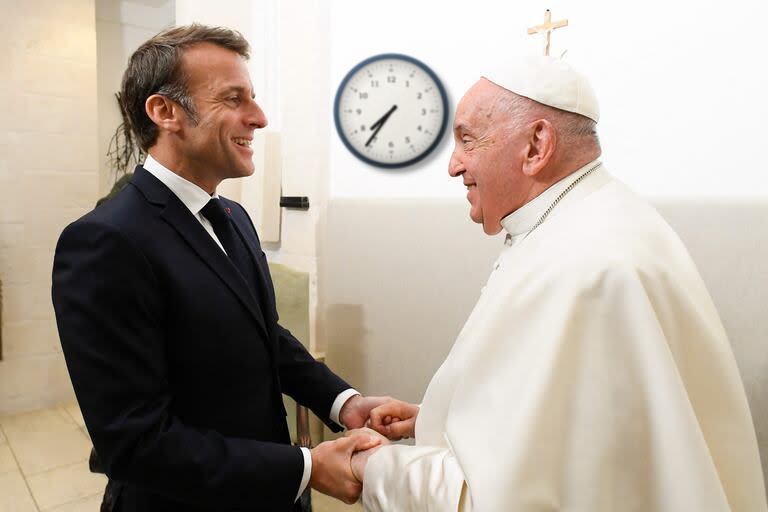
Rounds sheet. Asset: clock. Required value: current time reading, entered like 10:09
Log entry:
7:36
